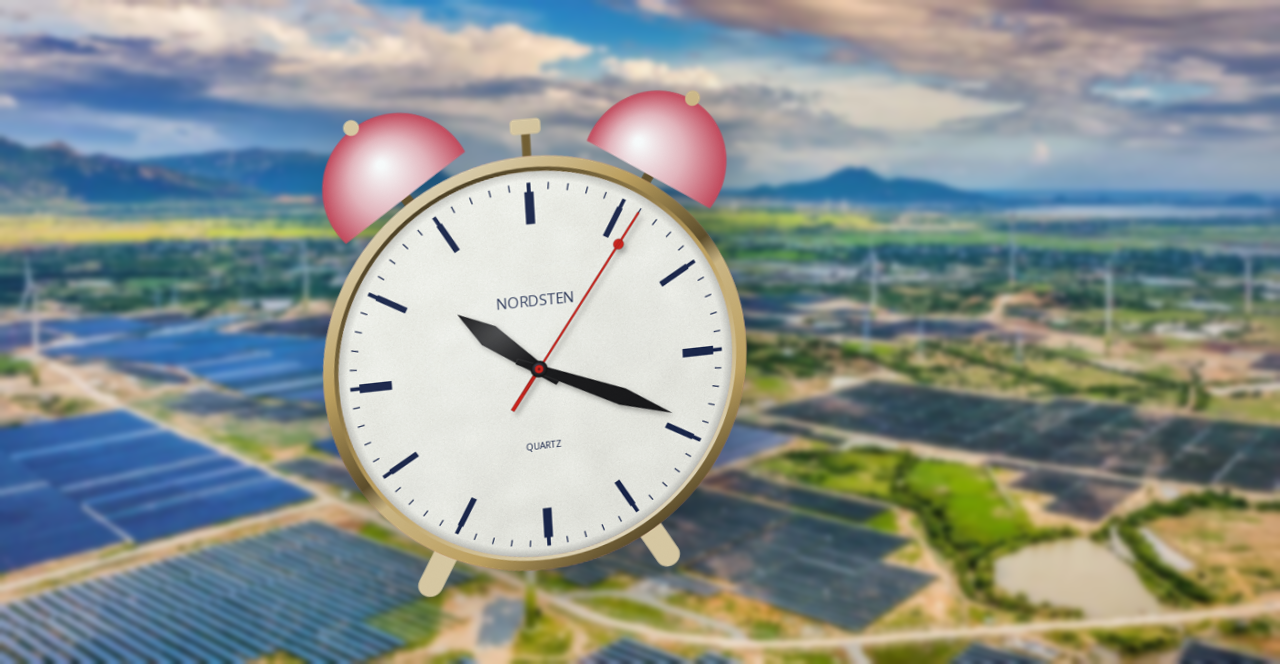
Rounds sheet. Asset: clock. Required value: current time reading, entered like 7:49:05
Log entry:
10:19:06
